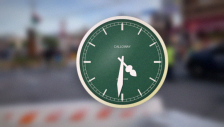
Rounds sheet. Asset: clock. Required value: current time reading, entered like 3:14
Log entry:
4:31
